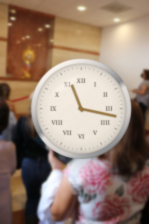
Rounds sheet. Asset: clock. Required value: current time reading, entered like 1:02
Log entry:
11:17
